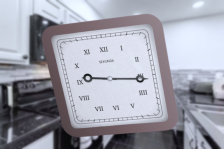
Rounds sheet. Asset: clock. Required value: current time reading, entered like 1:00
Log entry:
9:16
